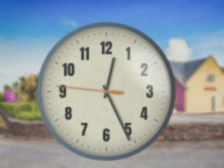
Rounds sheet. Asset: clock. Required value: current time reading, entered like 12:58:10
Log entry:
12:25:46
